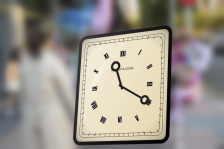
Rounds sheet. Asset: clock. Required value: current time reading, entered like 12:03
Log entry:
11:20
